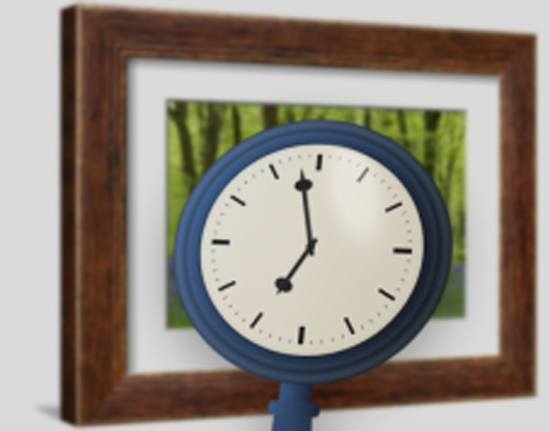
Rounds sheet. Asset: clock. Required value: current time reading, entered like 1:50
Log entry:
6:58
